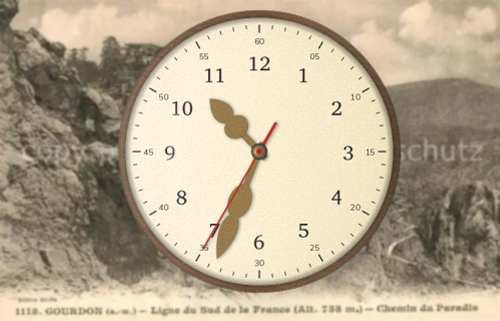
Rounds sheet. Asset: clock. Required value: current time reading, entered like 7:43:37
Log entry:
10:33:35
